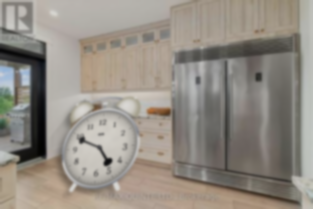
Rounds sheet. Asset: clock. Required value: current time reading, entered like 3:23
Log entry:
4:49
